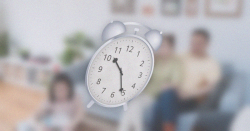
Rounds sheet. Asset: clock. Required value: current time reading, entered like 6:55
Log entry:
10:26
